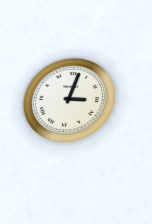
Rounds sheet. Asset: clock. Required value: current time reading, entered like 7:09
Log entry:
3:02
